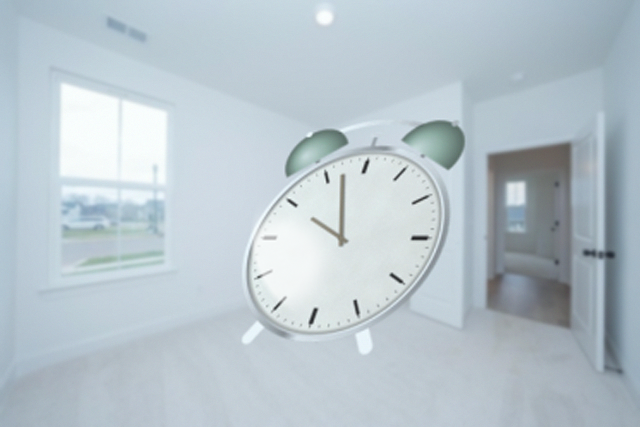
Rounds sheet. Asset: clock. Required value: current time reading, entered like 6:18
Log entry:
9:57
